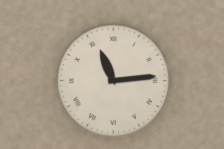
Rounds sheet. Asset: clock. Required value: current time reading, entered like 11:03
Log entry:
11:14
